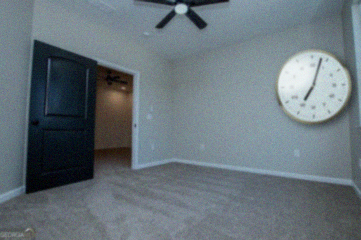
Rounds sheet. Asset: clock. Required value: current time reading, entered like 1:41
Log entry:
7:03
